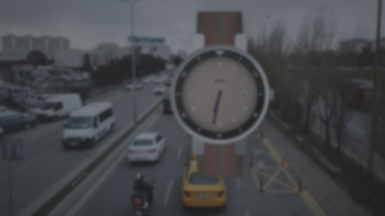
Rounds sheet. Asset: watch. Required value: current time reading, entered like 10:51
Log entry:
6:32
